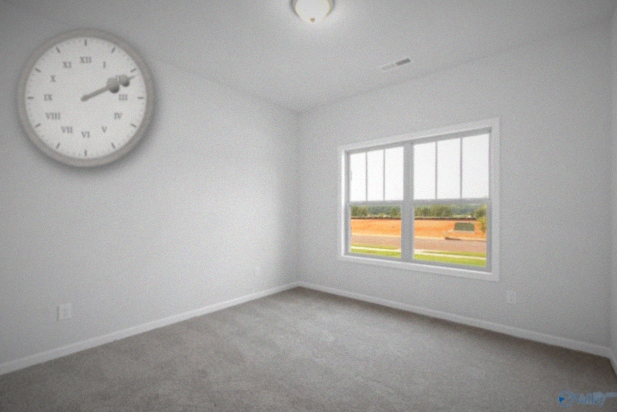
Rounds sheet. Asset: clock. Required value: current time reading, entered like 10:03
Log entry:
2:11
